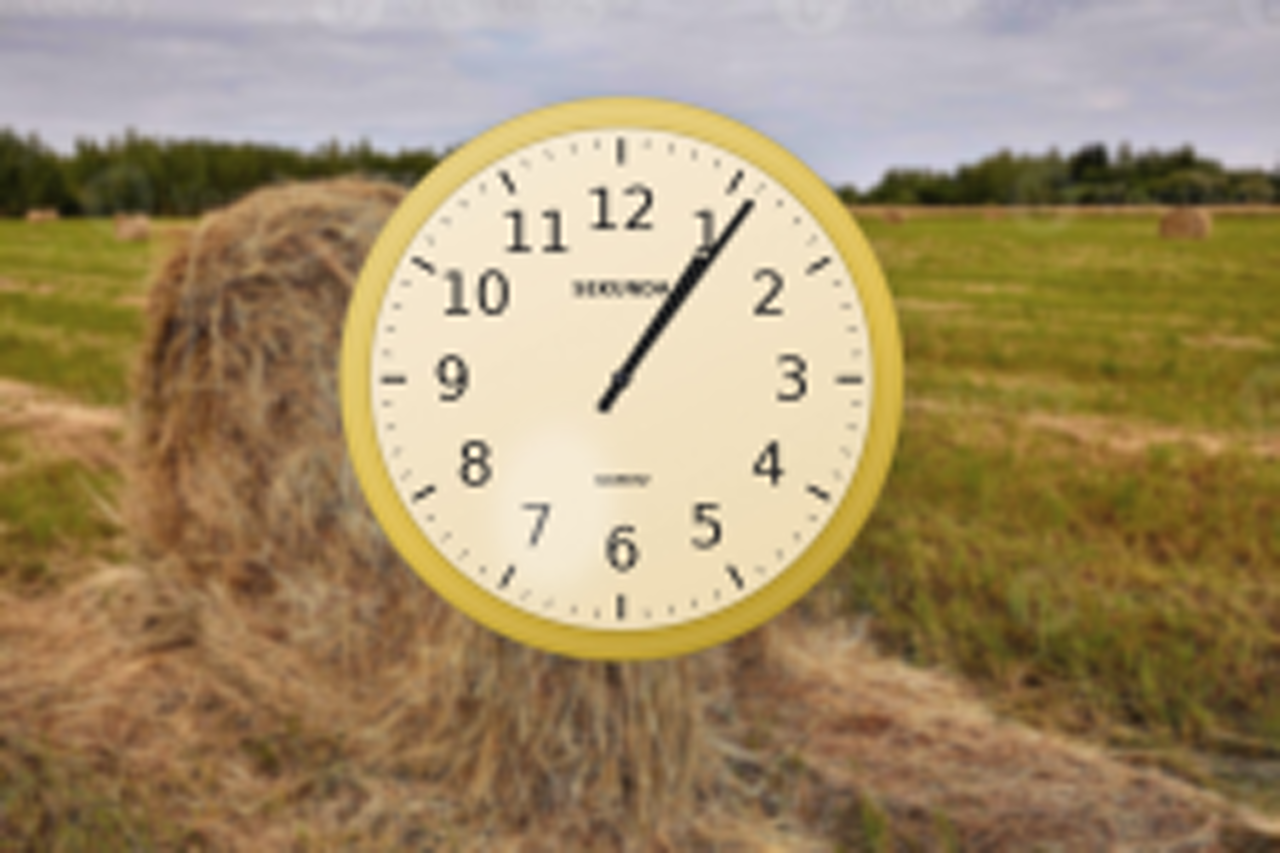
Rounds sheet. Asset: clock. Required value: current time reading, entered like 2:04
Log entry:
1:06
